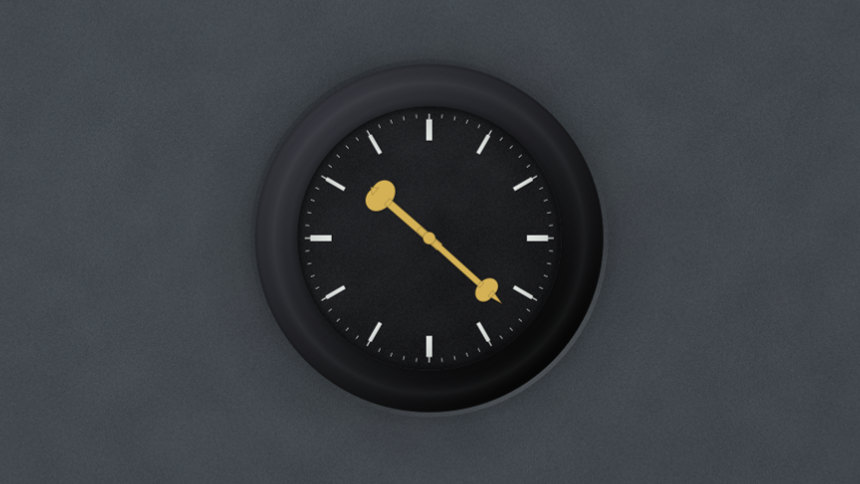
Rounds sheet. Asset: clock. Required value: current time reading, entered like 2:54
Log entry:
10:22
